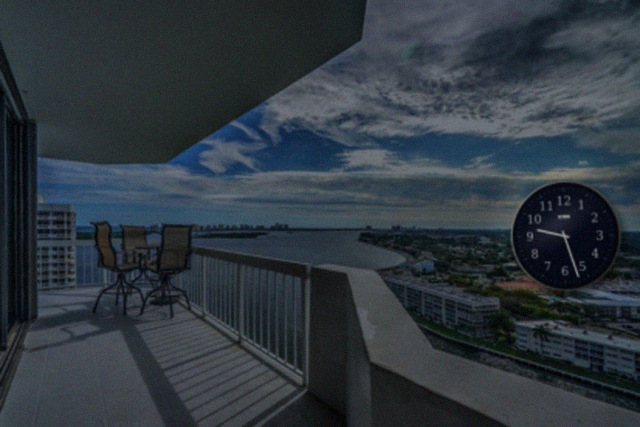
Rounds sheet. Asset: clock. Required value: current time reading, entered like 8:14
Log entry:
9:27
